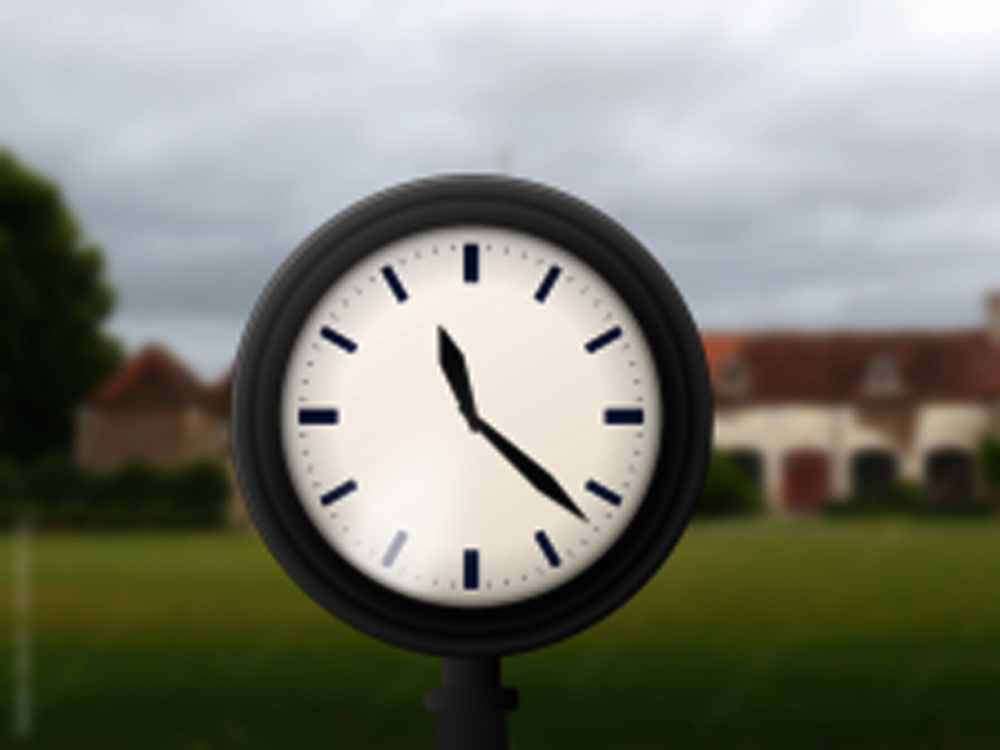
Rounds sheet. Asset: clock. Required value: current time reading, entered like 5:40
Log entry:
11:22
